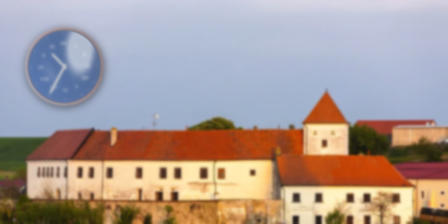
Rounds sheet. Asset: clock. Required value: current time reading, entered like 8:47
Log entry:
10:35
